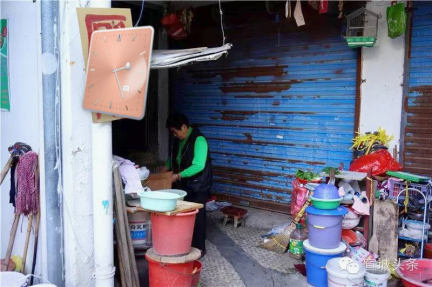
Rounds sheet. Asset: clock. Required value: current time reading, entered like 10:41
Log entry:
2:25
